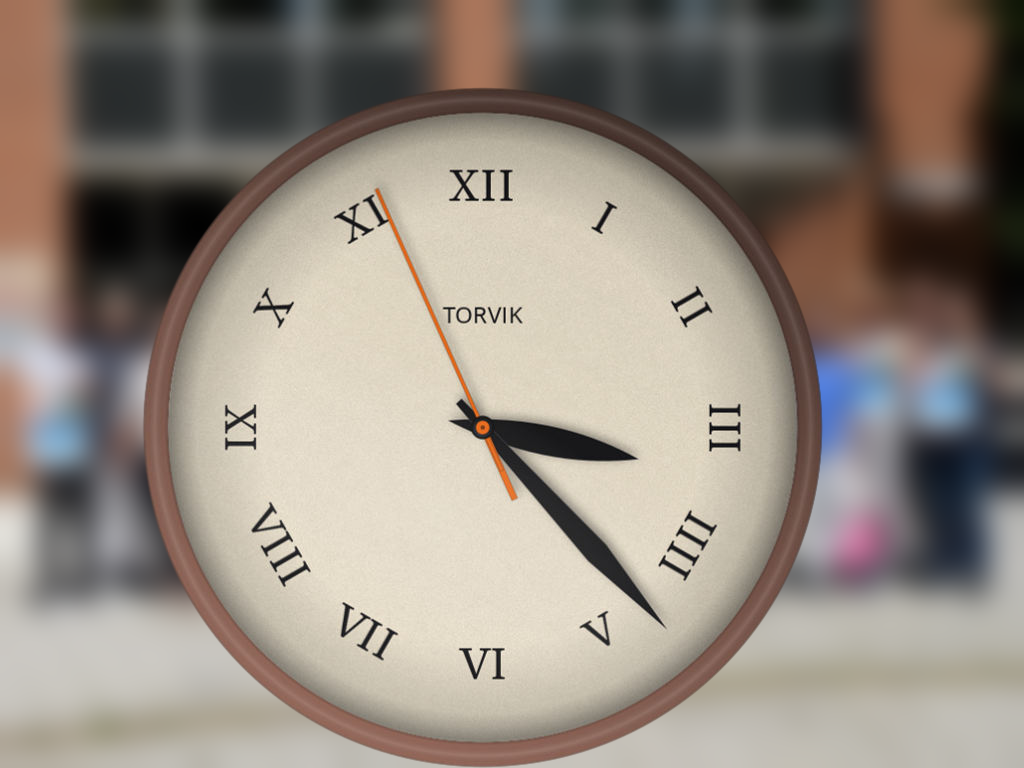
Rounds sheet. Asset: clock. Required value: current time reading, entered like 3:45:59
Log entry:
3:22:56
